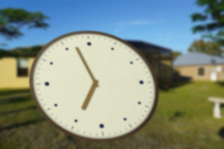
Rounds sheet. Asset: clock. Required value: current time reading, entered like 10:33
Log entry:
6:57
